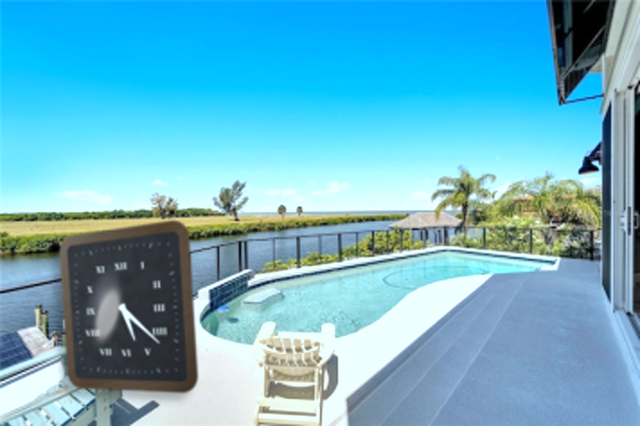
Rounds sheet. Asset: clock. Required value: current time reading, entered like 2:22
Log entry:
5:22
